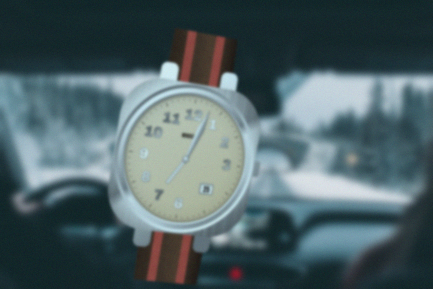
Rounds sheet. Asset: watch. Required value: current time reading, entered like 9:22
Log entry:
7:03
